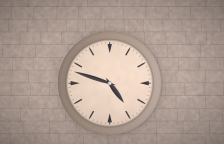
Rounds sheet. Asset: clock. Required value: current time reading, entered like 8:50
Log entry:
4:48
